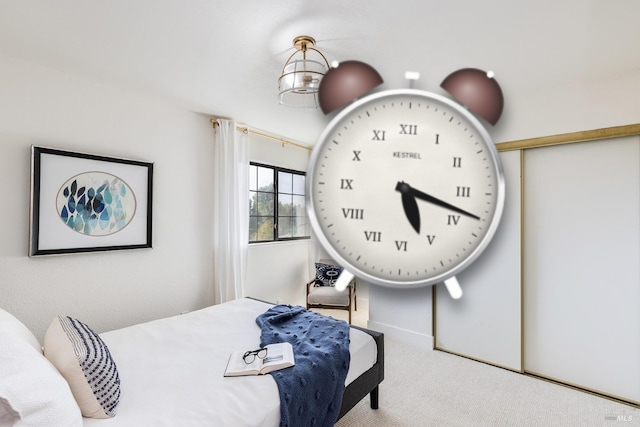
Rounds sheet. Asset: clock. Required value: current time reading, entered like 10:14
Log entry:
5:18
